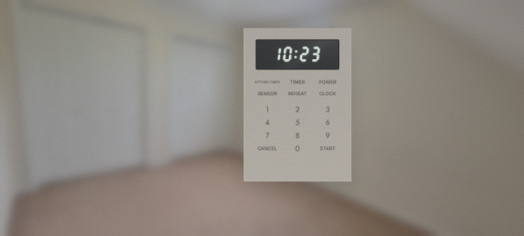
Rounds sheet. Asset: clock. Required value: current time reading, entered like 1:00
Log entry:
10:23
